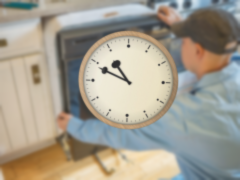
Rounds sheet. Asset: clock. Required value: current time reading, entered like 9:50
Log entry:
10:49
